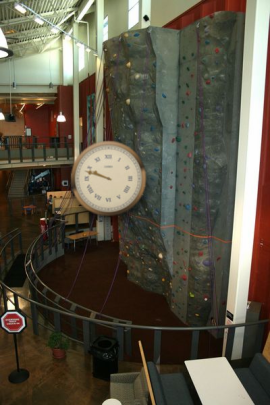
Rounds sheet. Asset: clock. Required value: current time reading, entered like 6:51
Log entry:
9:48
